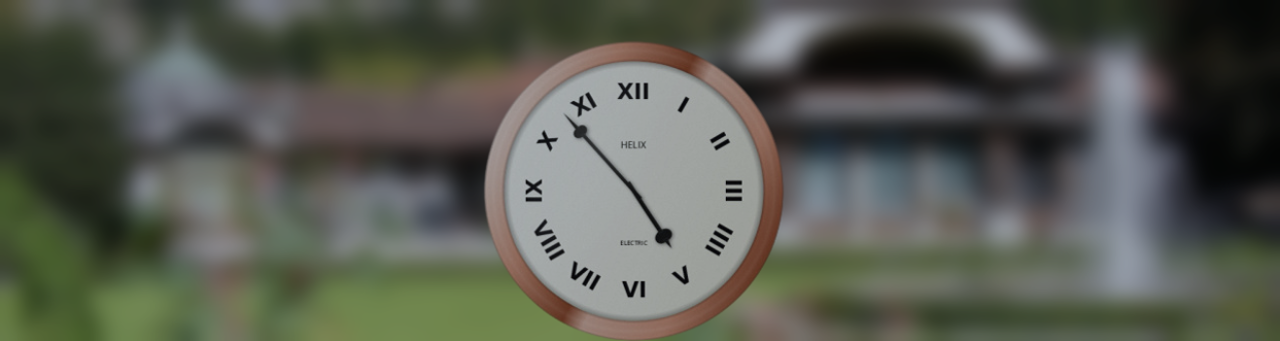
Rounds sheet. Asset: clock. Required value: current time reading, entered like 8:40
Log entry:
4:53
